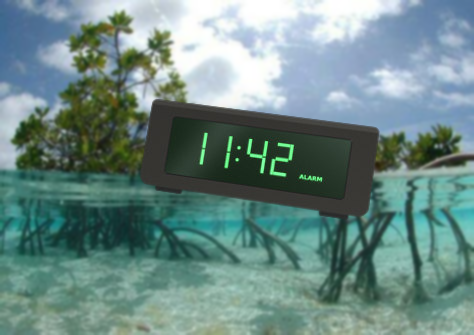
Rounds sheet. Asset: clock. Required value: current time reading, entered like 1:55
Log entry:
11:42
